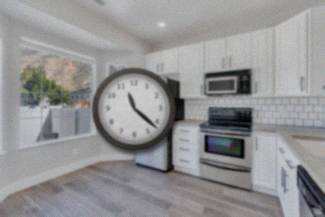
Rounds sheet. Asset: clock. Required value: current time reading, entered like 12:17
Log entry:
11:22
